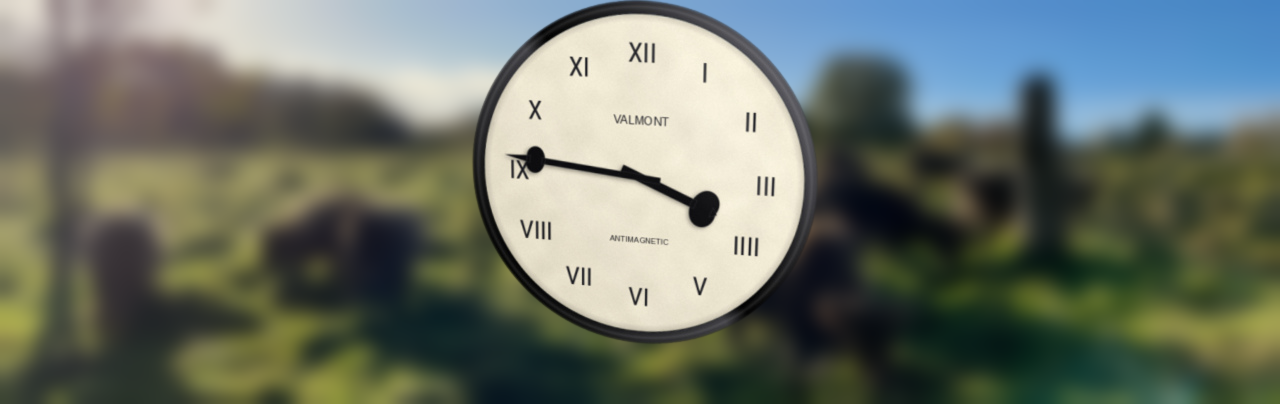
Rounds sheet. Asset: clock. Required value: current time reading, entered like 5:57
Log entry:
3:46
